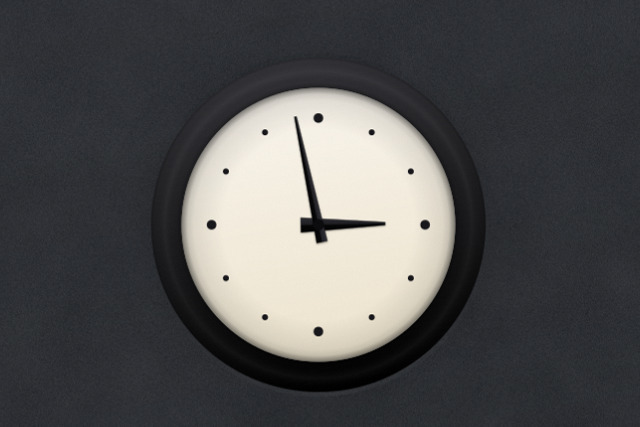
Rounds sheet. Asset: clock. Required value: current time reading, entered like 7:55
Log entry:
2:58
